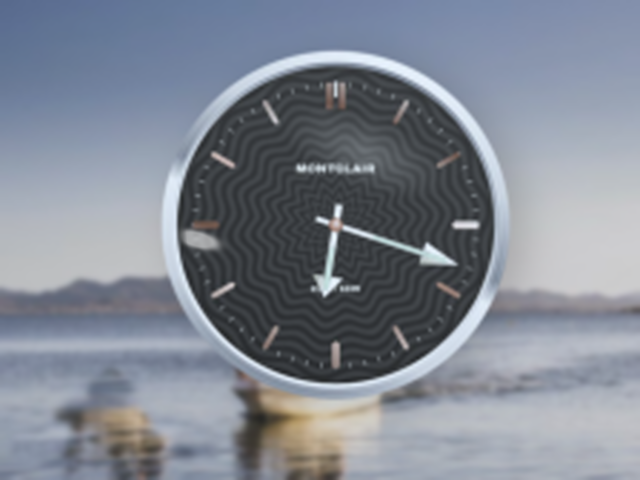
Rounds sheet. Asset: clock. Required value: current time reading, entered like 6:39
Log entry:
6:18
